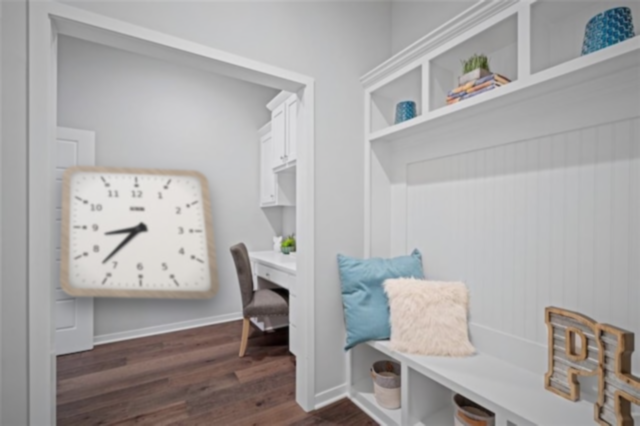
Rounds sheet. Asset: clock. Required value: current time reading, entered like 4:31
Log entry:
8:37
